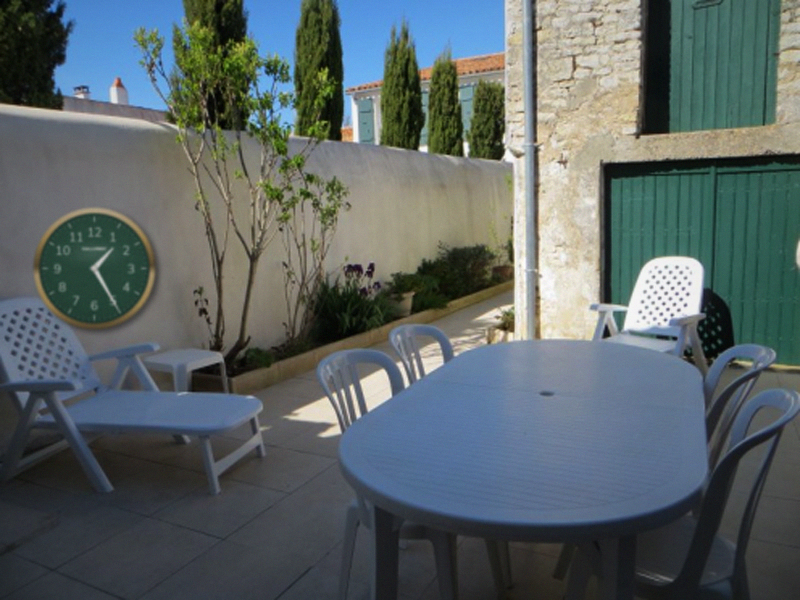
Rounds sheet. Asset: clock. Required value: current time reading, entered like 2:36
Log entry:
1:25
